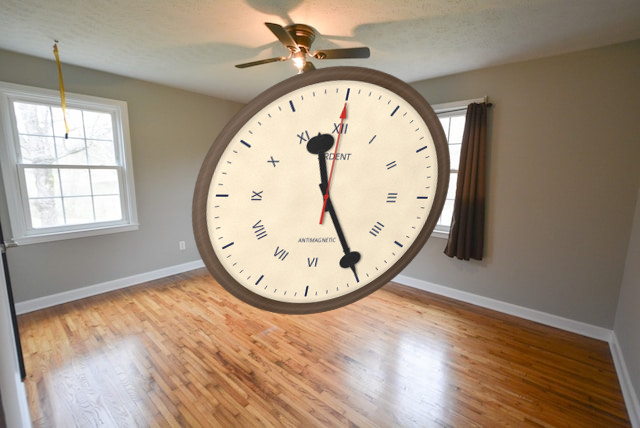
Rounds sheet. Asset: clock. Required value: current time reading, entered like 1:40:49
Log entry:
11:25:00
